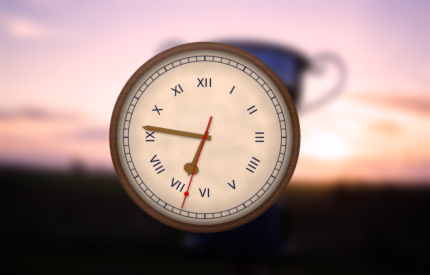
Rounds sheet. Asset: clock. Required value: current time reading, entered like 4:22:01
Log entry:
6:46:33
